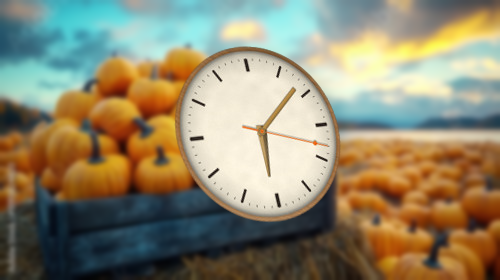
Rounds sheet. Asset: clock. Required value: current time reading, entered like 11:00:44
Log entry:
6:08:18
